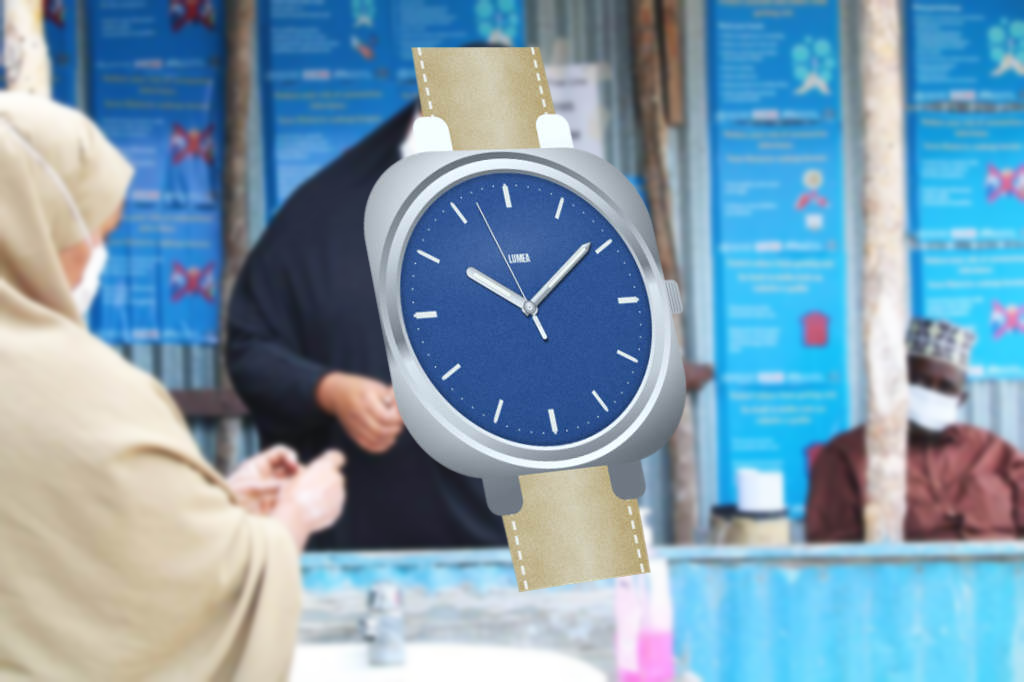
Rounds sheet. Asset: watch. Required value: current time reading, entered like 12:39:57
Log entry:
10:08:57
